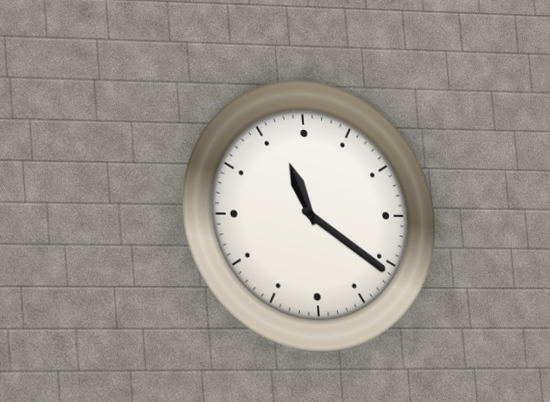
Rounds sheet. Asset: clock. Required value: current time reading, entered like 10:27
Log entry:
11:21
